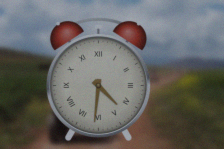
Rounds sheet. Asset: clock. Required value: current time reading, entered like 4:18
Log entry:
4:31
